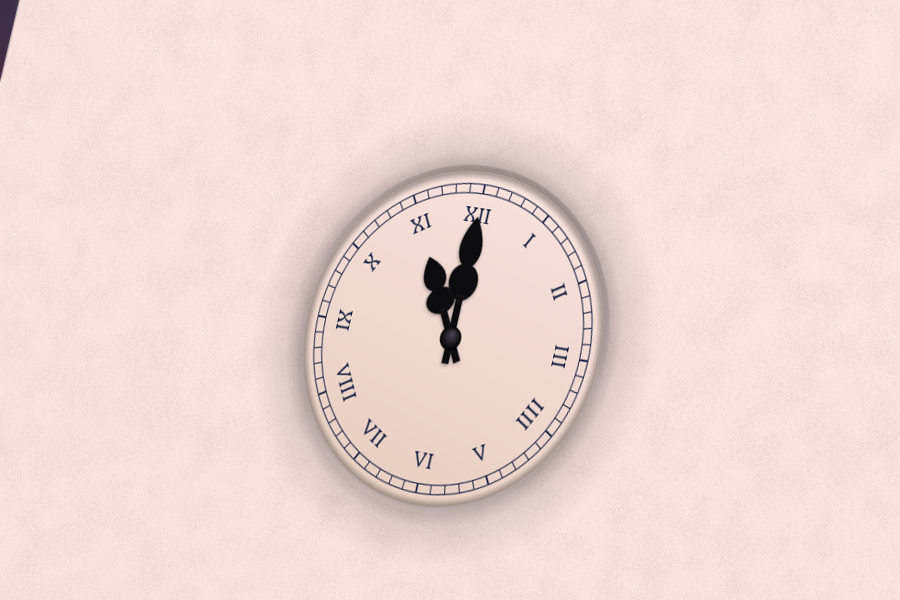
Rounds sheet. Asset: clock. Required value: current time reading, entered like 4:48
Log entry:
11:00
